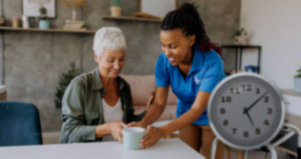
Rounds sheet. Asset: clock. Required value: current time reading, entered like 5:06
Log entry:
5:08
